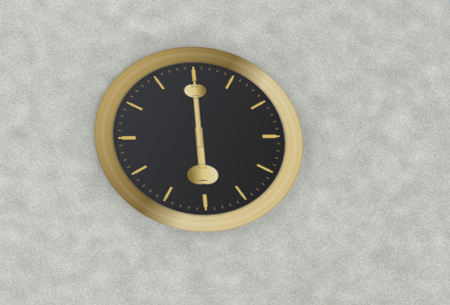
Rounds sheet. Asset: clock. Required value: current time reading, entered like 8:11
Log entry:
6:00
